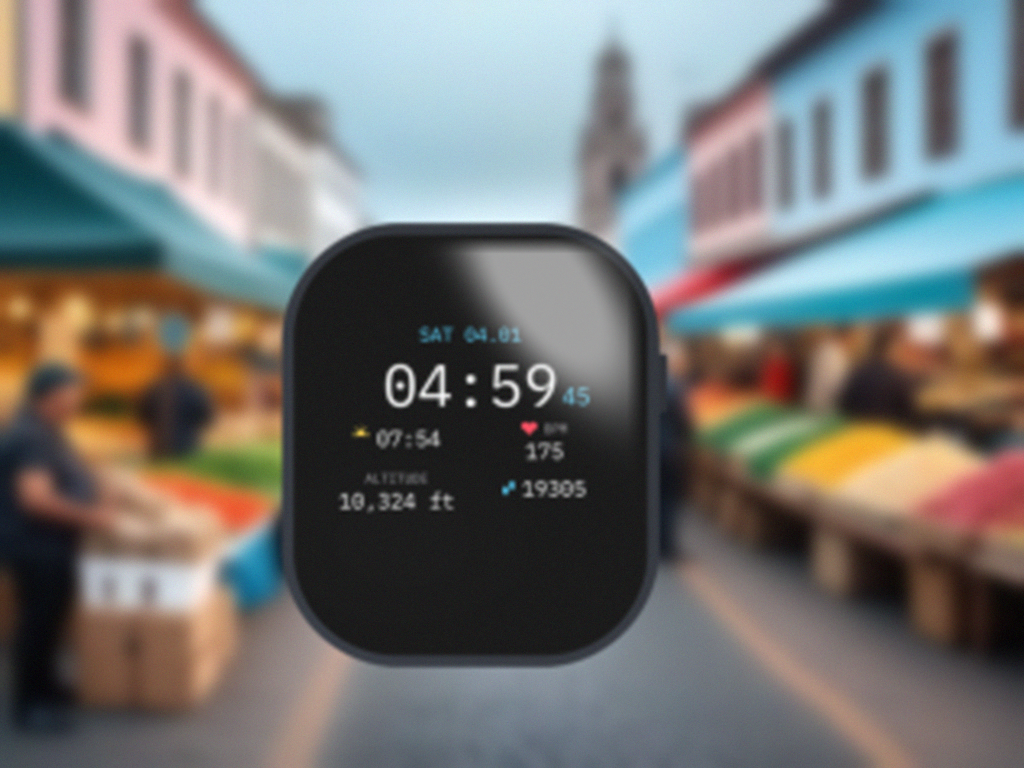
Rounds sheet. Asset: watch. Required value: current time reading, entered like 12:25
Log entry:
4:59
